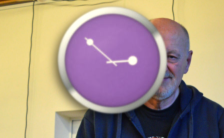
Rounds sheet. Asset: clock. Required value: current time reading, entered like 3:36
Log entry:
2:52
